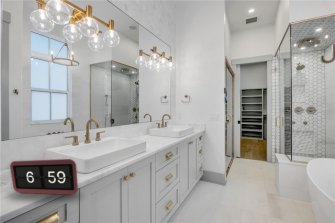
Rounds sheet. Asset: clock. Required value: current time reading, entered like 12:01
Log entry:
6:59
